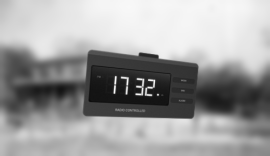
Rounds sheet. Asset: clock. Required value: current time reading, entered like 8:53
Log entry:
17:32
